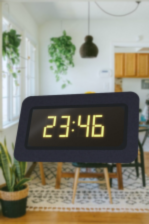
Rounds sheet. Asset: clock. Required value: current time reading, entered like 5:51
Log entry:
23:46
